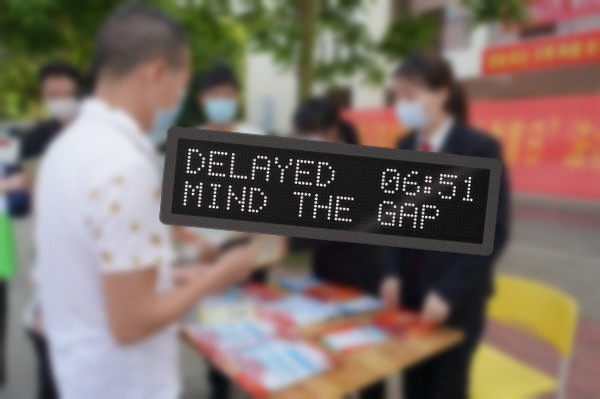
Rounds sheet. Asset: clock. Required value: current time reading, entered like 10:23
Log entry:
6:51
